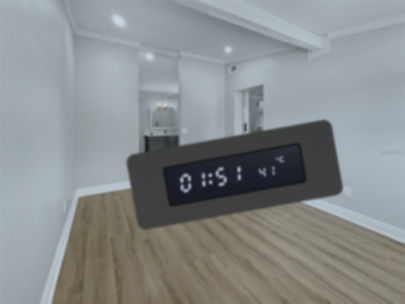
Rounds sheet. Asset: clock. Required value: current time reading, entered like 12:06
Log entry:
1:51
